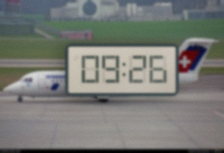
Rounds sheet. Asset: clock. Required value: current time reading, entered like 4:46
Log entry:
9:26
